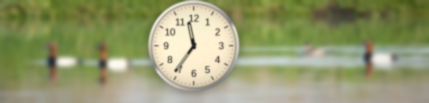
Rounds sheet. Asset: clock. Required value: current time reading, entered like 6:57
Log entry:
11:36
